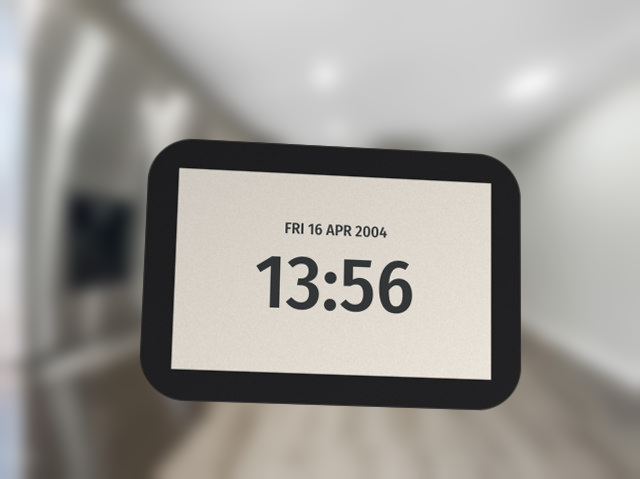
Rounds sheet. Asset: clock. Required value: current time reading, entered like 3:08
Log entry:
13:56
